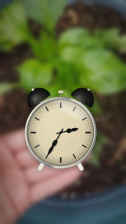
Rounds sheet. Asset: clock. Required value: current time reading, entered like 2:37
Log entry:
2:35
